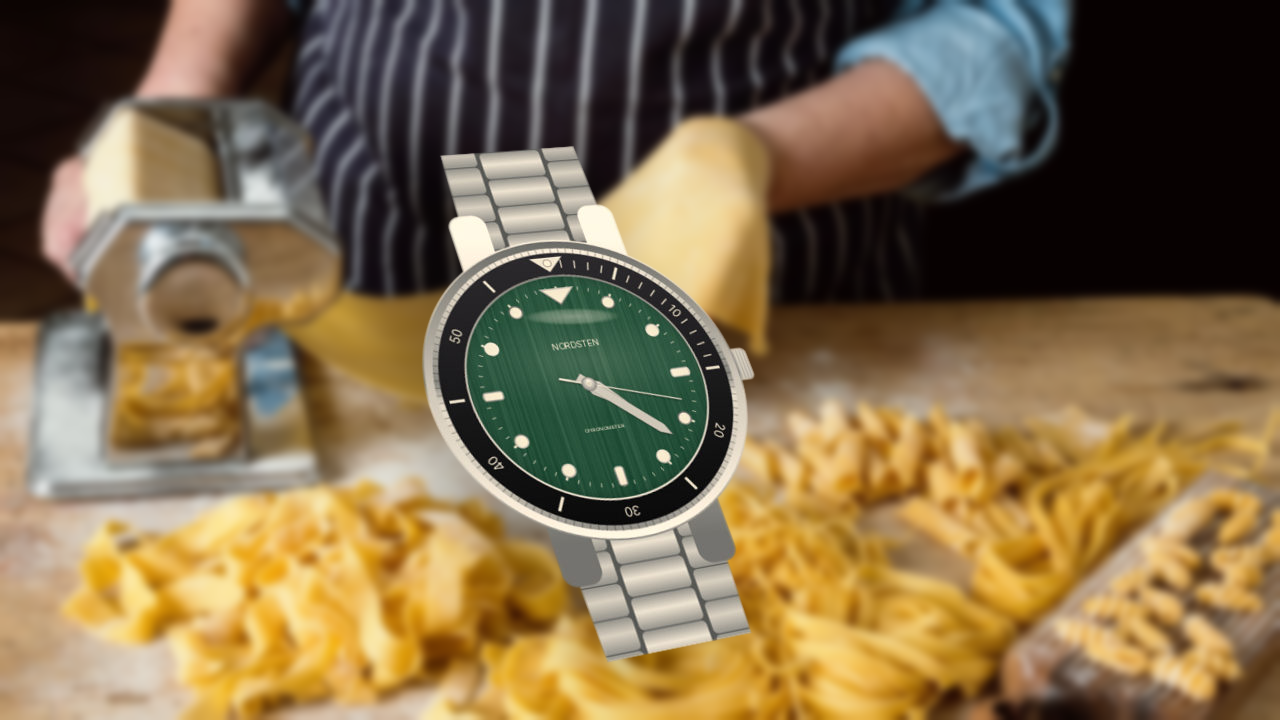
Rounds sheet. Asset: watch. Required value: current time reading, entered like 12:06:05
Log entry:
4:22:18
